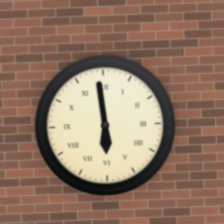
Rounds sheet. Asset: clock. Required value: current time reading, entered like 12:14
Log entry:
5:59
